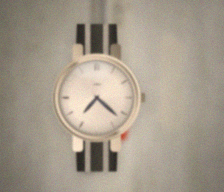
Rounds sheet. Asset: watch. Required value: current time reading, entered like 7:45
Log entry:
7:22
